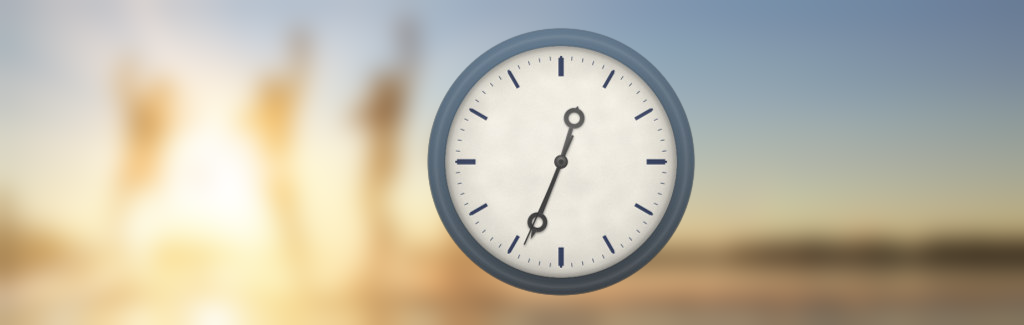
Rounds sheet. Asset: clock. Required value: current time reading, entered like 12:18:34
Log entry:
12:33:34
